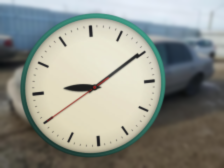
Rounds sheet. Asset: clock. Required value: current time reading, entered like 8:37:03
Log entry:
9:09:40
